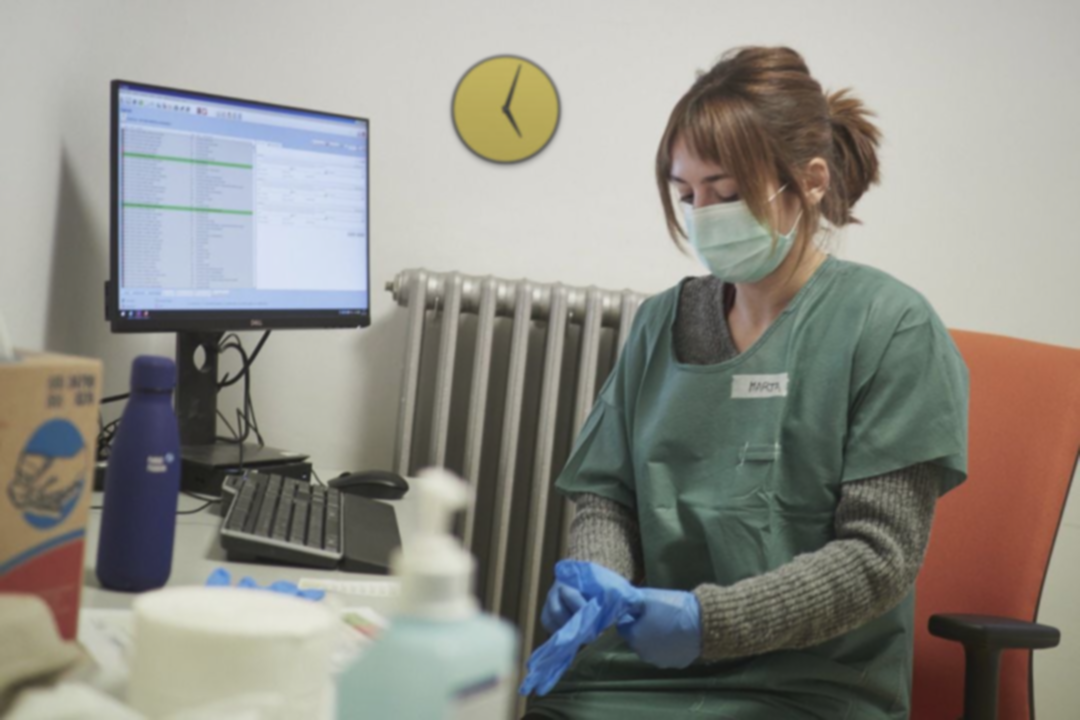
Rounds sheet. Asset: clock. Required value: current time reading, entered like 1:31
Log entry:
5:03
